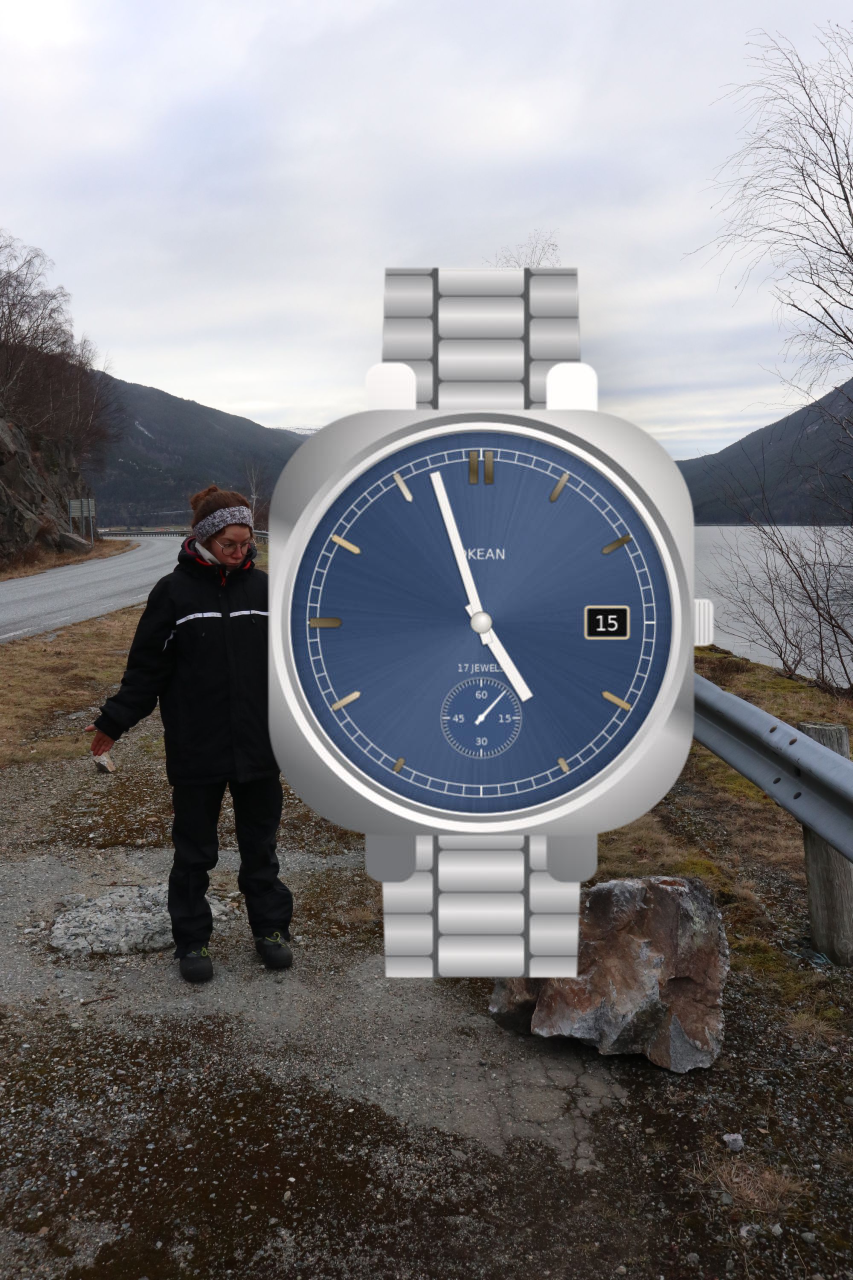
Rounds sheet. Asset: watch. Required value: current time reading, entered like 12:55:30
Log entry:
4:57:07
